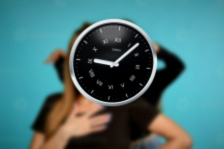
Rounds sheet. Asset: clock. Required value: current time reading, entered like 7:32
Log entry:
9:07
